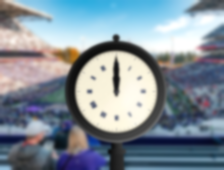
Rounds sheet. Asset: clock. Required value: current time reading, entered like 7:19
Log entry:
12:00
